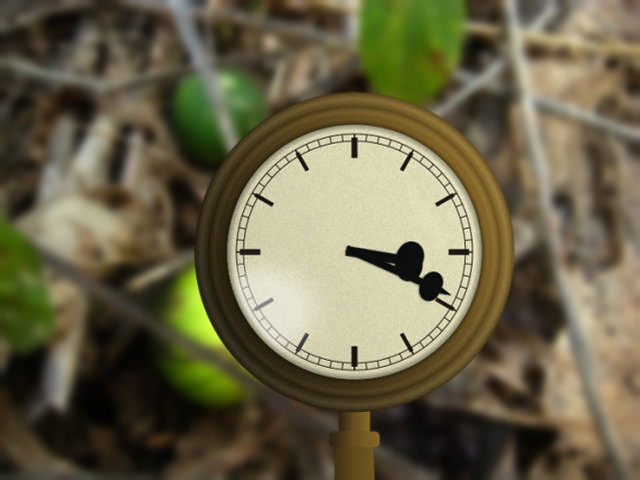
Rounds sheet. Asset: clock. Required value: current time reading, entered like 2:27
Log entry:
3:19
